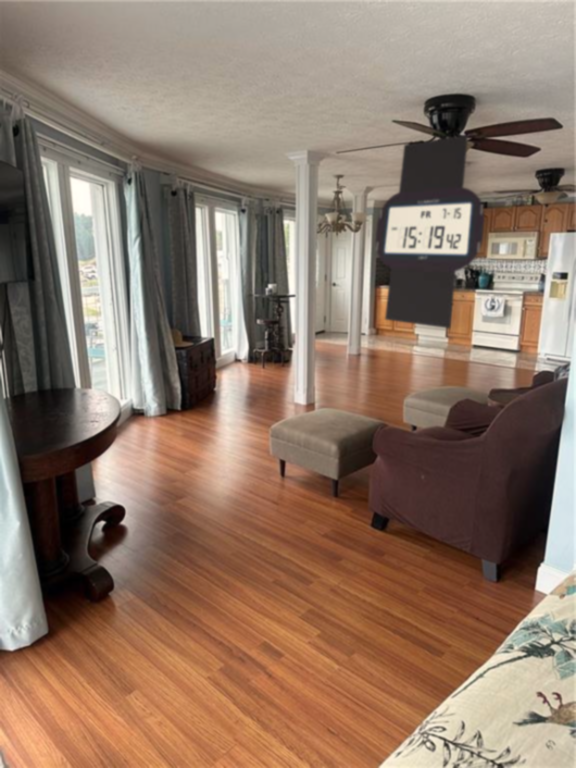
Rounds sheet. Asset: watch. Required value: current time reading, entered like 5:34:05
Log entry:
15:19:42
